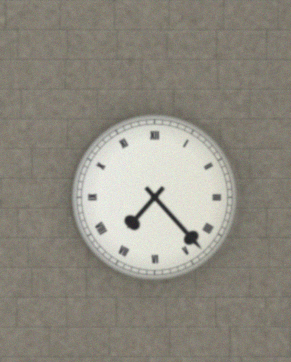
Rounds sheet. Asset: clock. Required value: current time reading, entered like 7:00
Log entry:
7:23
